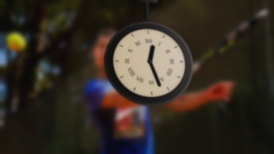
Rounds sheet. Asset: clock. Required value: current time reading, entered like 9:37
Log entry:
12:27
